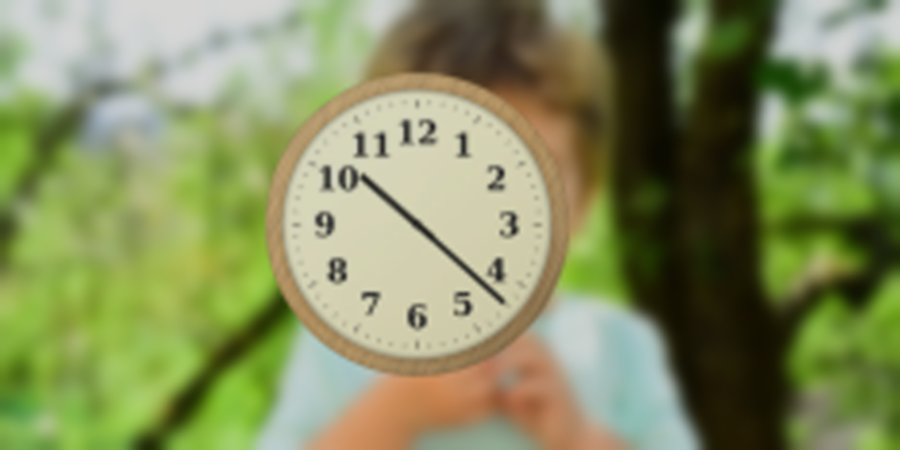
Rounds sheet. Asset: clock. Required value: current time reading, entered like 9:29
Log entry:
10:22
